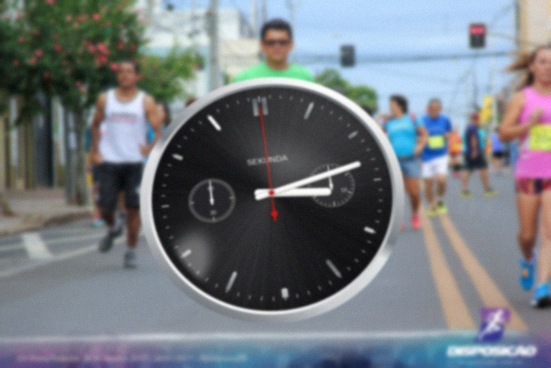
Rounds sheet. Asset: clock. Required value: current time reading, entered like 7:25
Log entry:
3:13
